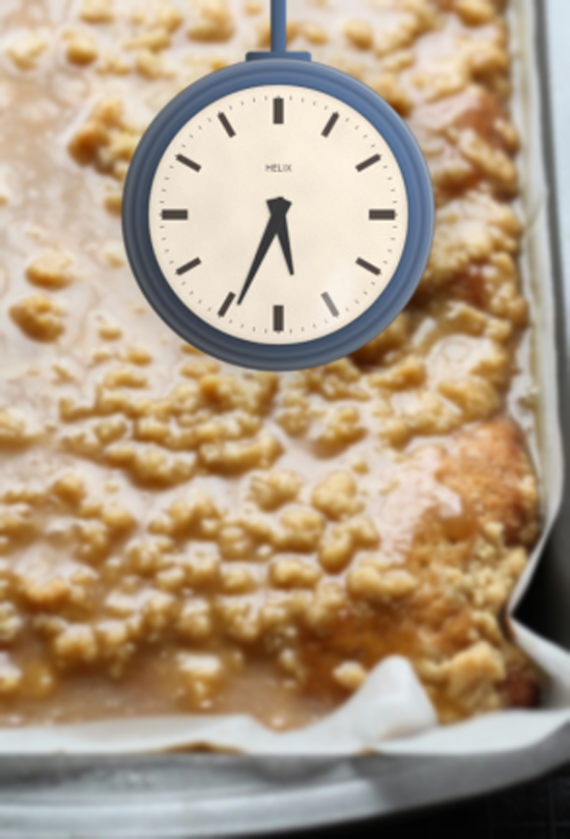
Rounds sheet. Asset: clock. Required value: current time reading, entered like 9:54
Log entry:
5:34
